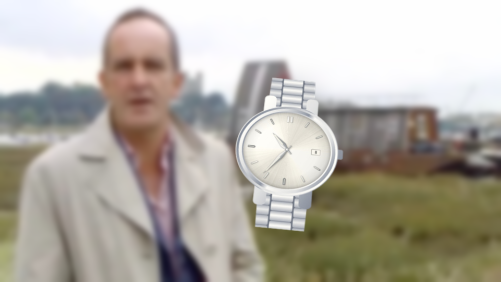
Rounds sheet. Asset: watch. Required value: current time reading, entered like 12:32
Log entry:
10:36
